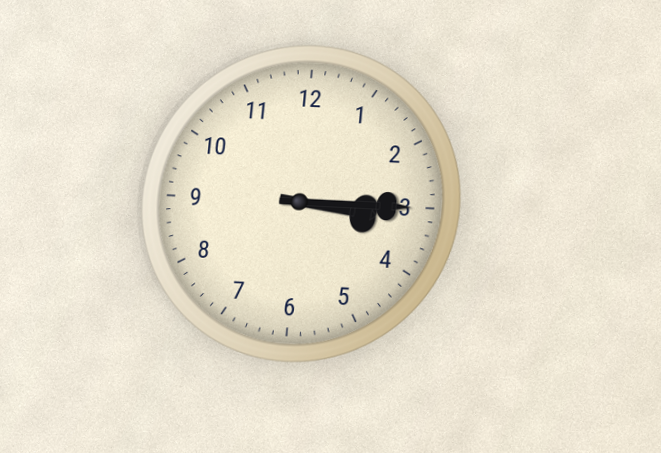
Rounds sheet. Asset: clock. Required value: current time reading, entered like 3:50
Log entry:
3:15
